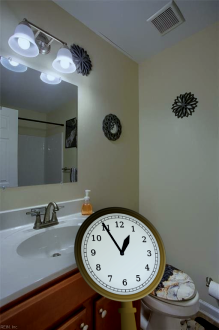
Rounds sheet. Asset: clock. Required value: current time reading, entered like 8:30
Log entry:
12:55
